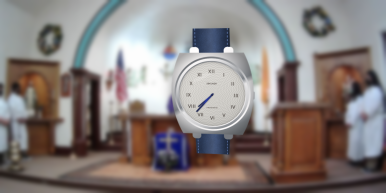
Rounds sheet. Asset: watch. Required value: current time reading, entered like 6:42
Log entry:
7:37
